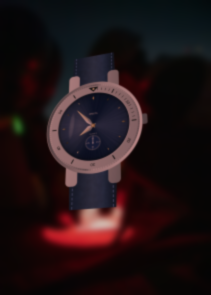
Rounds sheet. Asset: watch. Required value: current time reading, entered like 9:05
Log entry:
7:53
